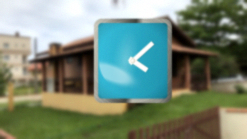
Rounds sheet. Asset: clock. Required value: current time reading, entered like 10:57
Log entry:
4:08
